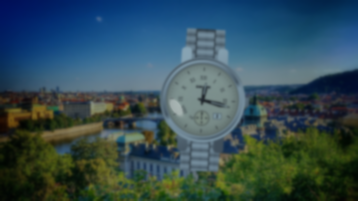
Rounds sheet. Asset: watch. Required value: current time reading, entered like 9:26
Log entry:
12:17
